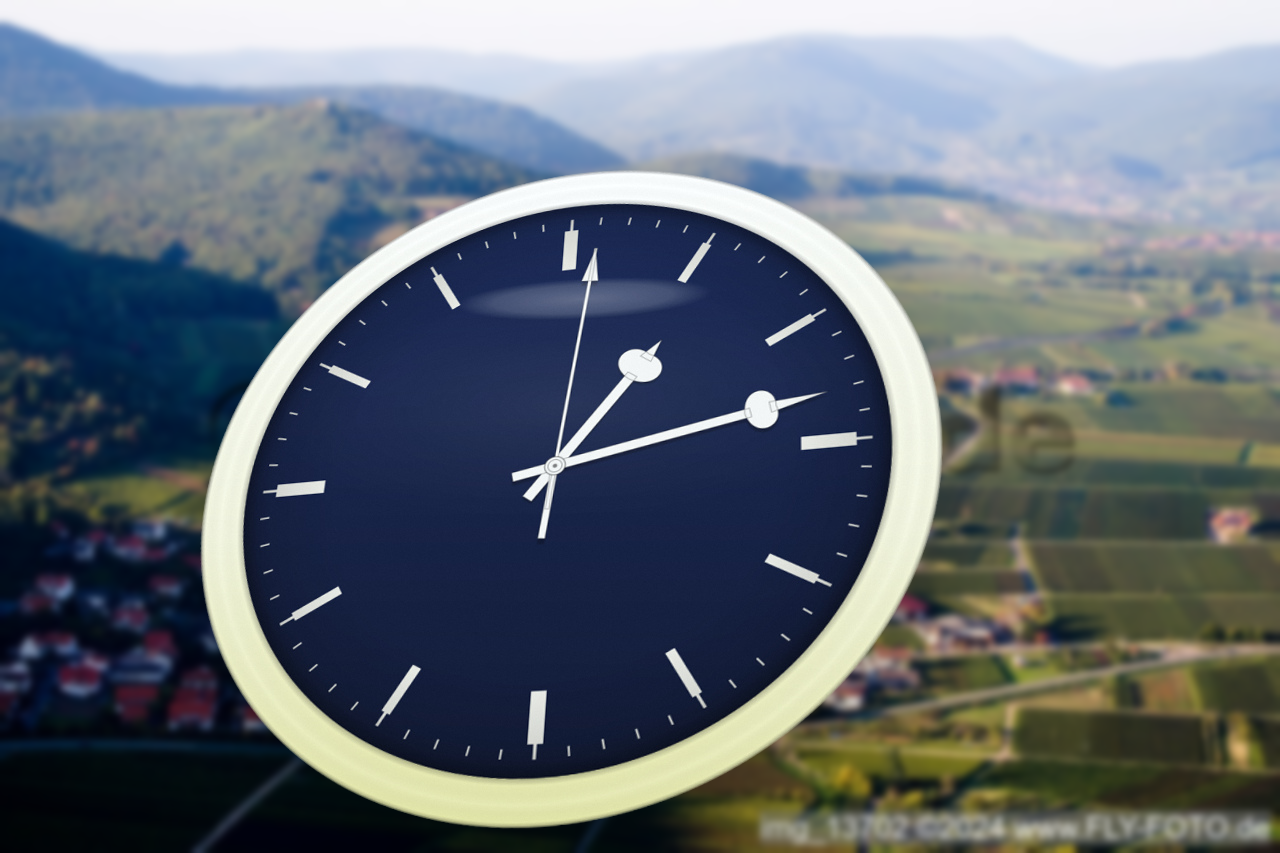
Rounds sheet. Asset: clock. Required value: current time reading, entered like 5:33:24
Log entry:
1:13:01
